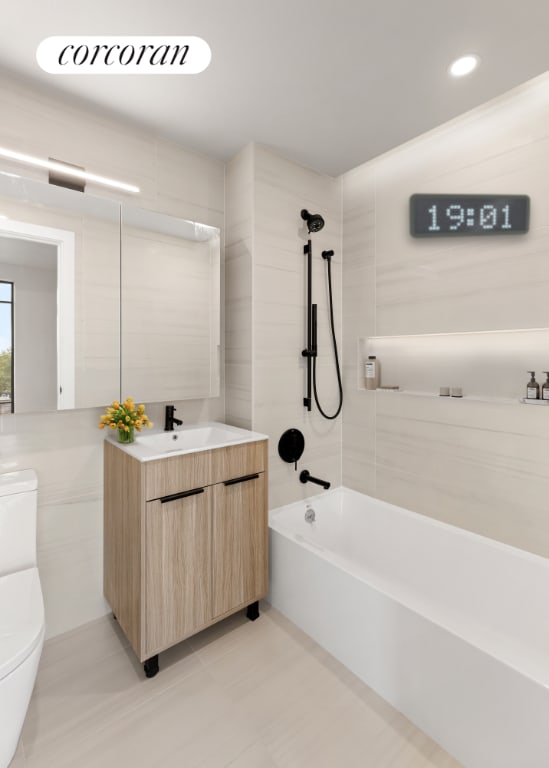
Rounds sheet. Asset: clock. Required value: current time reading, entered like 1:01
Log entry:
19:01
